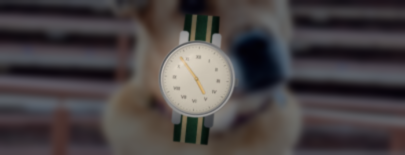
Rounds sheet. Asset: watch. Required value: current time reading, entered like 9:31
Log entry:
4:53
